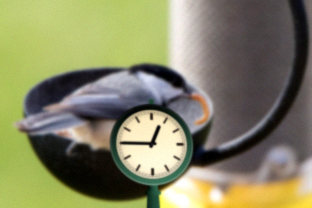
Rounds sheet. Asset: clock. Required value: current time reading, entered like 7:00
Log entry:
12:45
